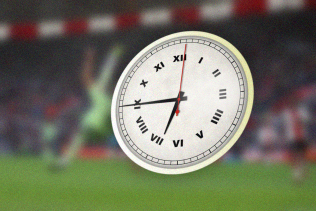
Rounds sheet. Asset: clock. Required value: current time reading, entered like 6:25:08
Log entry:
6:45:01
